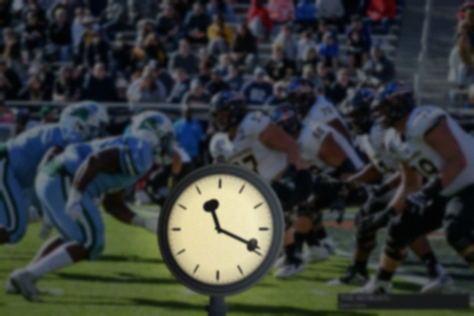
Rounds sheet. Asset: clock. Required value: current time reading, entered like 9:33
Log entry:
11:19
